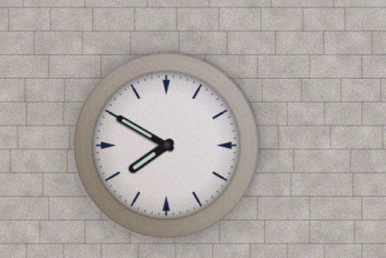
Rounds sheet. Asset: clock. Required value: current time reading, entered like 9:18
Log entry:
7:50
